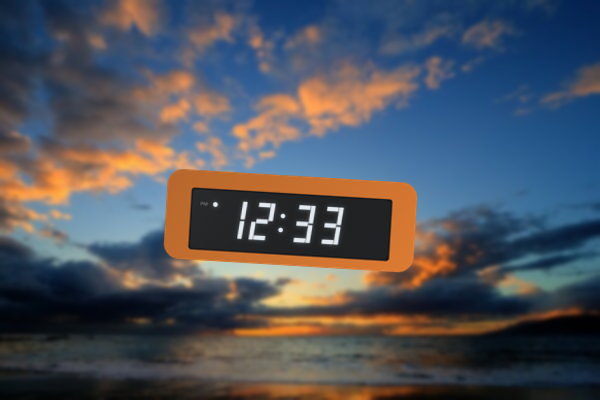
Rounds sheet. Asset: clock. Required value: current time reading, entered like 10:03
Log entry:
12:33
